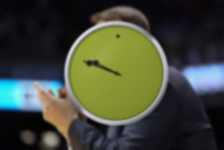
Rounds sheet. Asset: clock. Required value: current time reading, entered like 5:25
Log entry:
9:48
